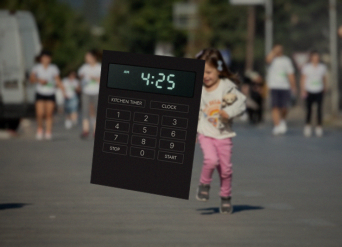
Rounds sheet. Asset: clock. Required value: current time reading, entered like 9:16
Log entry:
4:25
